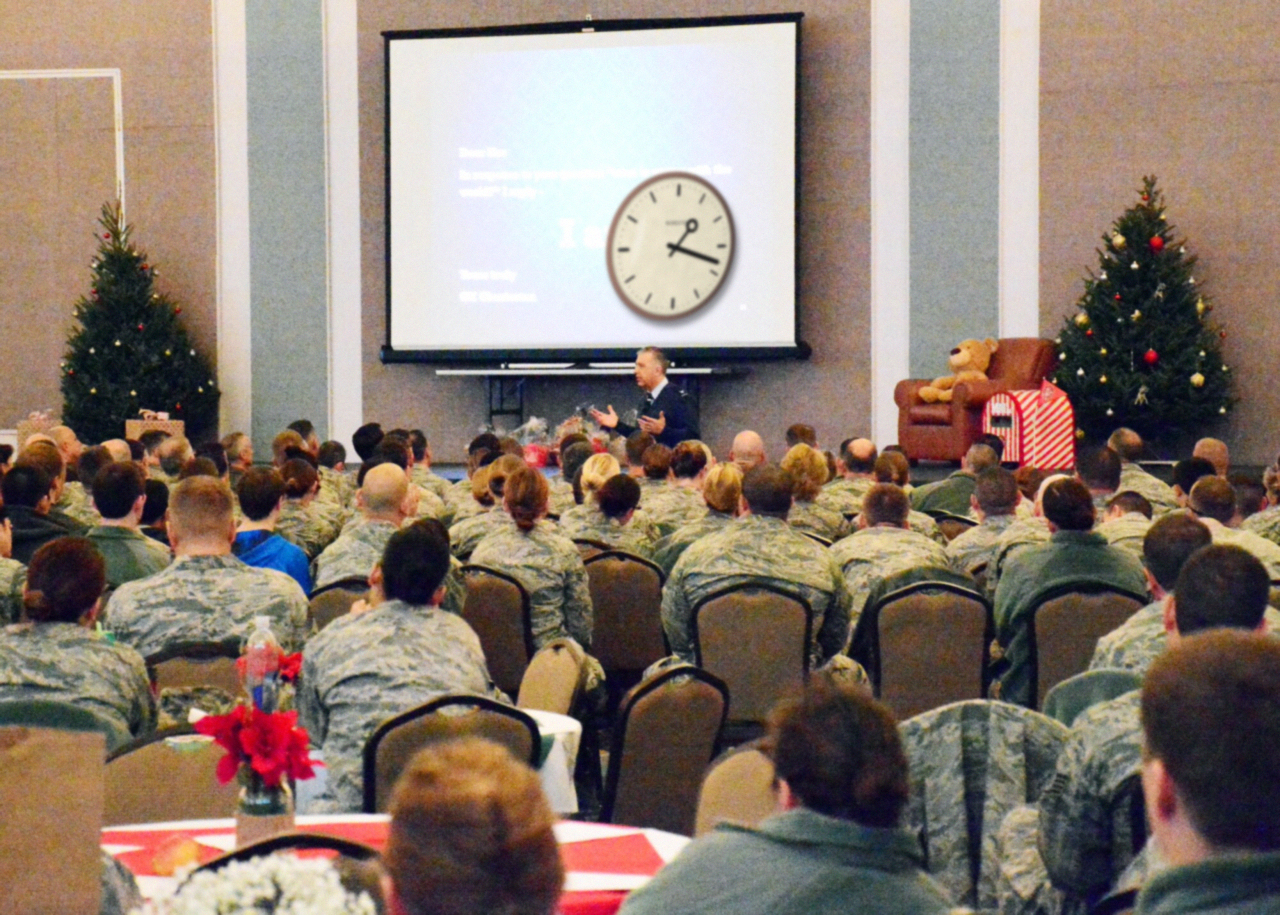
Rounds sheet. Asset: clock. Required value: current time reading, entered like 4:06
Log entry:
1:18
